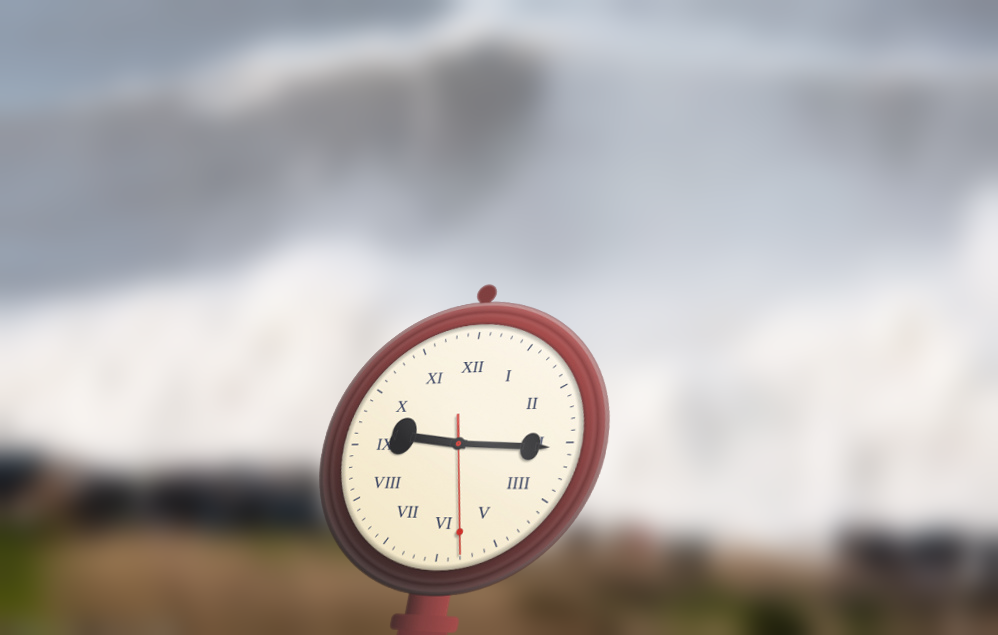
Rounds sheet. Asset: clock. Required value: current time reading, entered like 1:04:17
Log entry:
9:15:28
